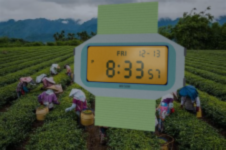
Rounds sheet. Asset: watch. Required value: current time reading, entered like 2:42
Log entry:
8:33
